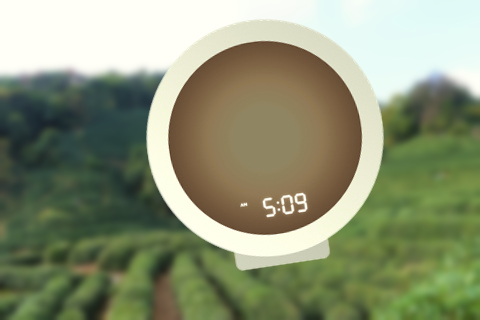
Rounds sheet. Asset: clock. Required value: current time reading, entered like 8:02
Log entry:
5:09
